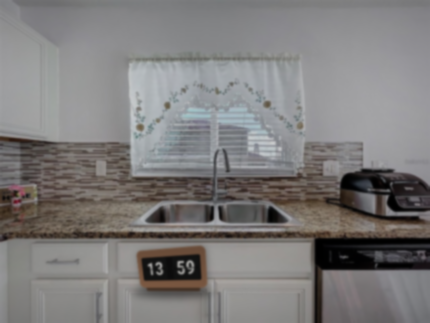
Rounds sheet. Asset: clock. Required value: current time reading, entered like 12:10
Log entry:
13:59
